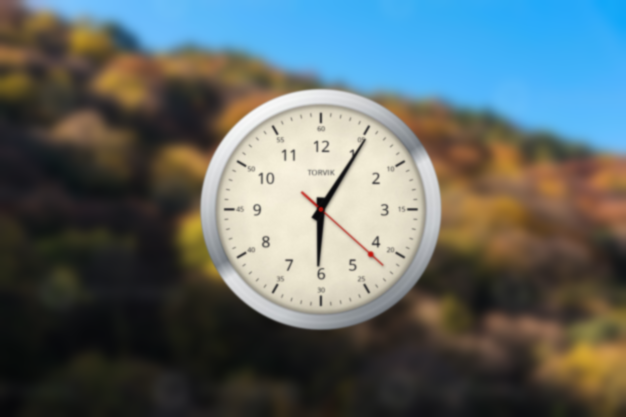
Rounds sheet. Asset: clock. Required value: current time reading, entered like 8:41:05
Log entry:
6:05:22
